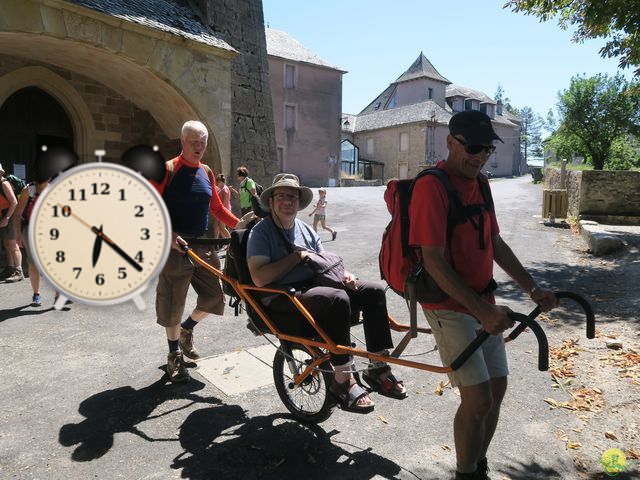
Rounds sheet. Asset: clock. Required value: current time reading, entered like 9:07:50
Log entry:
6:21:51
